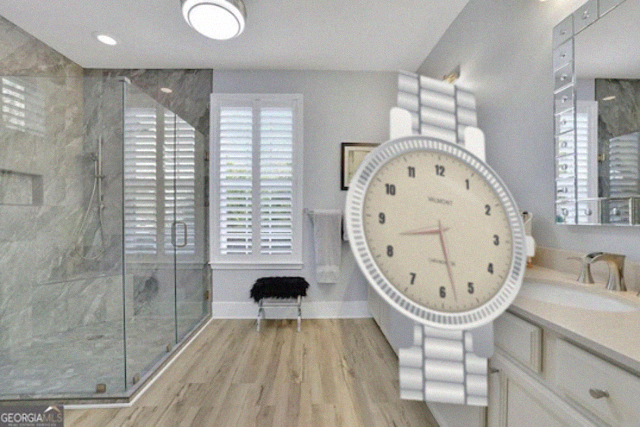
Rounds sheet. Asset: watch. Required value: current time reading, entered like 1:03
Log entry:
8:28
